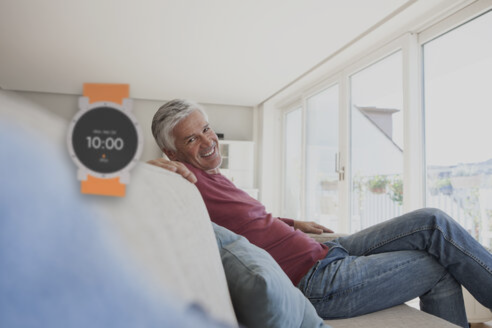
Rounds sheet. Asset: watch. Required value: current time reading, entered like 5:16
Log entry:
10:00
